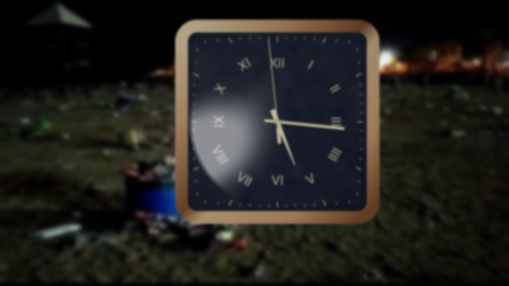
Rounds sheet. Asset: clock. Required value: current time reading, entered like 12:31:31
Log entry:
5:15:59
